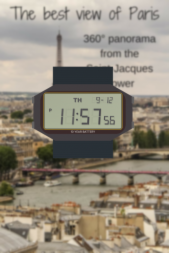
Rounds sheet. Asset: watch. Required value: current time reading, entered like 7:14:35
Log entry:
11:57:56
